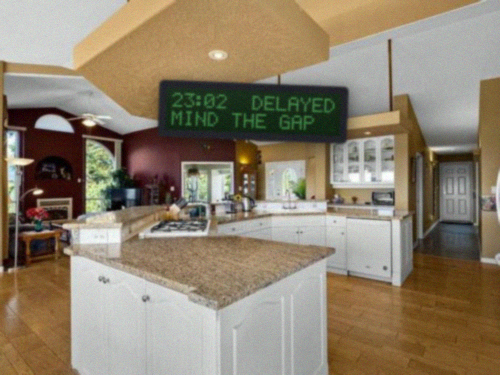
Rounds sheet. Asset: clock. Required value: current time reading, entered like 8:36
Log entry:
23:02
